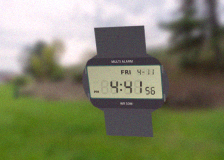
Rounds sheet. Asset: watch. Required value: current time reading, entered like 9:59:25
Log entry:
4:41:56
